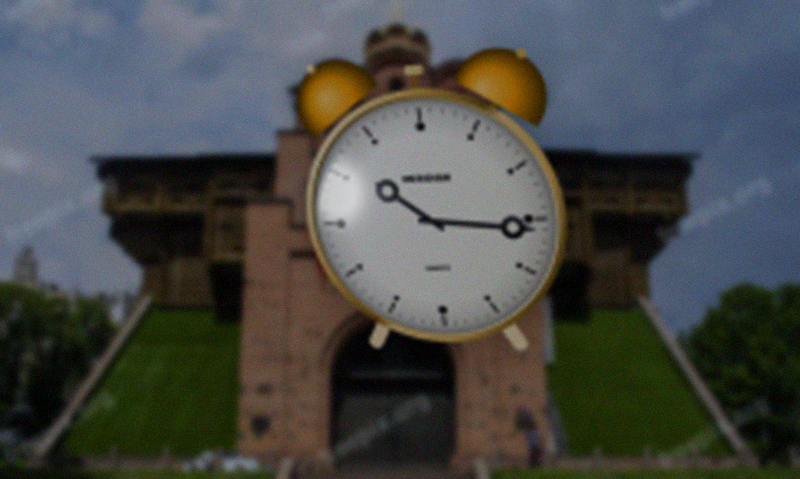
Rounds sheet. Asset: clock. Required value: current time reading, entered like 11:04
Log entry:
10:16
